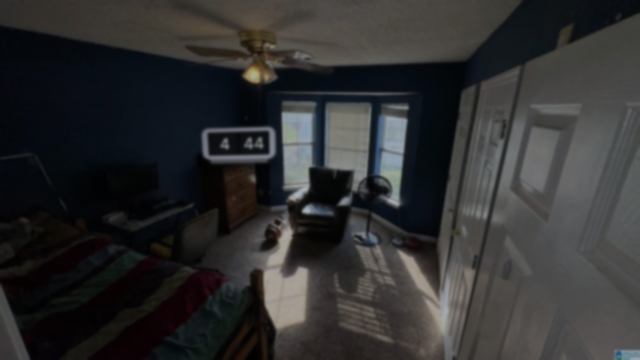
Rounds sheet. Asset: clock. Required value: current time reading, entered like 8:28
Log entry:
4:44
